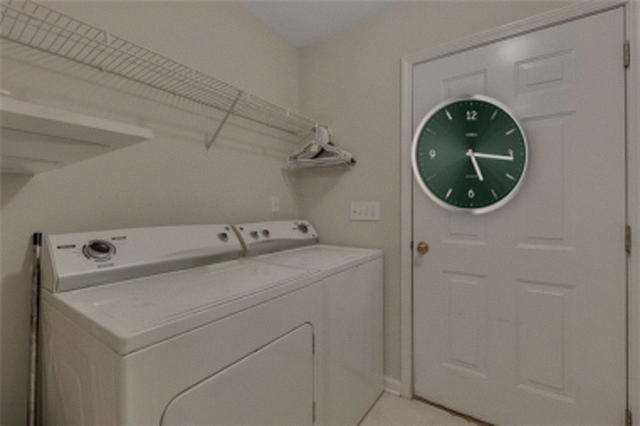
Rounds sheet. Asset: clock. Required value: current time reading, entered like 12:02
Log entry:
5:16
